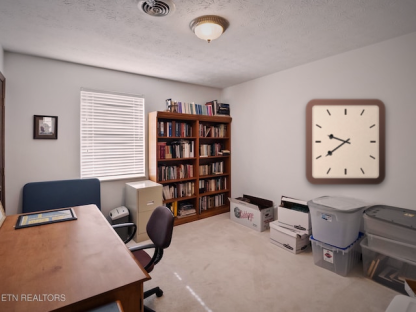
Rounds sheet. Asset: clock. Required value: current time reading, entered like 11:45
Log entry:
9:39
